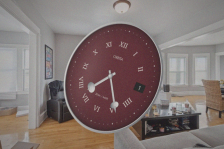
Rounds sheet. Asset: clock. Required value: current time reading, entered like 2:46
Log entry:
7:24
